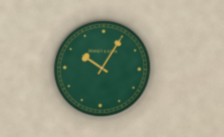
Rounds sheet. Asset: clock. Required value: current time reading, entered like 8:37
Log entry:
10:05
